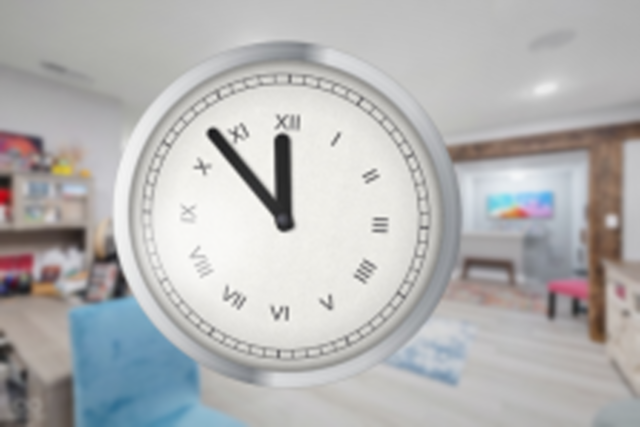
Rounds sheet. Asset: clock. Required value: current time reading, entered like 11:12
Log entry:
11:53
